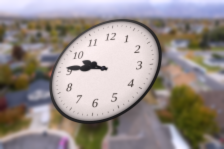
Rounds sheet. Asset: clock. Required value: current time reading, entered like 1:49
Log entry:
9:46
